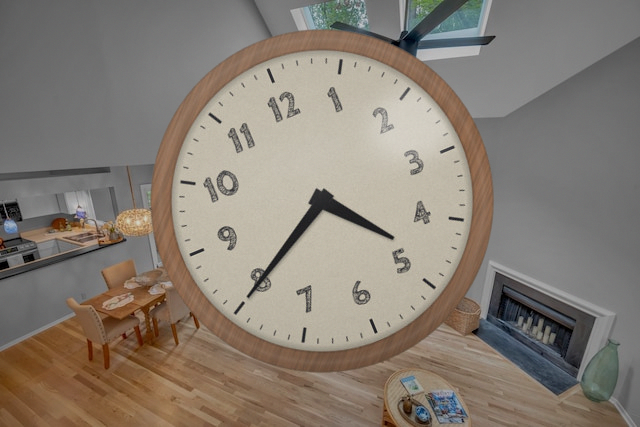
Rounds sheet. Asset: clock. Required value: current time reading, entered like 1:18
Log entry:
4:40
